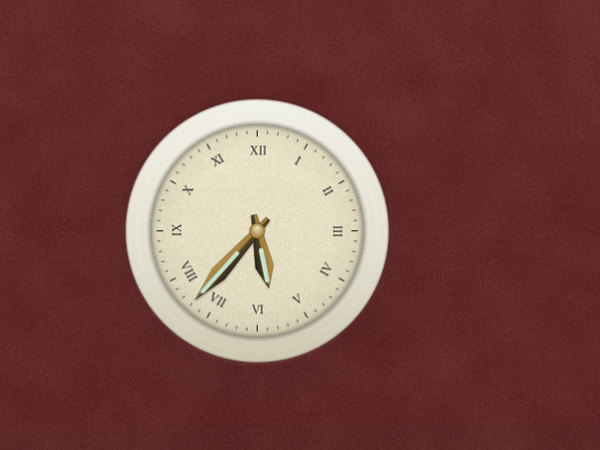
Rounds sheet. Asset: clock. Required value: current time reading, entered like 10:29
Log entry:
5:37
